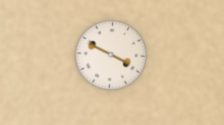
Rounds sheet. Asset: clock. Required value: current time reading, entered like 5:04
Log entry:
3:49
